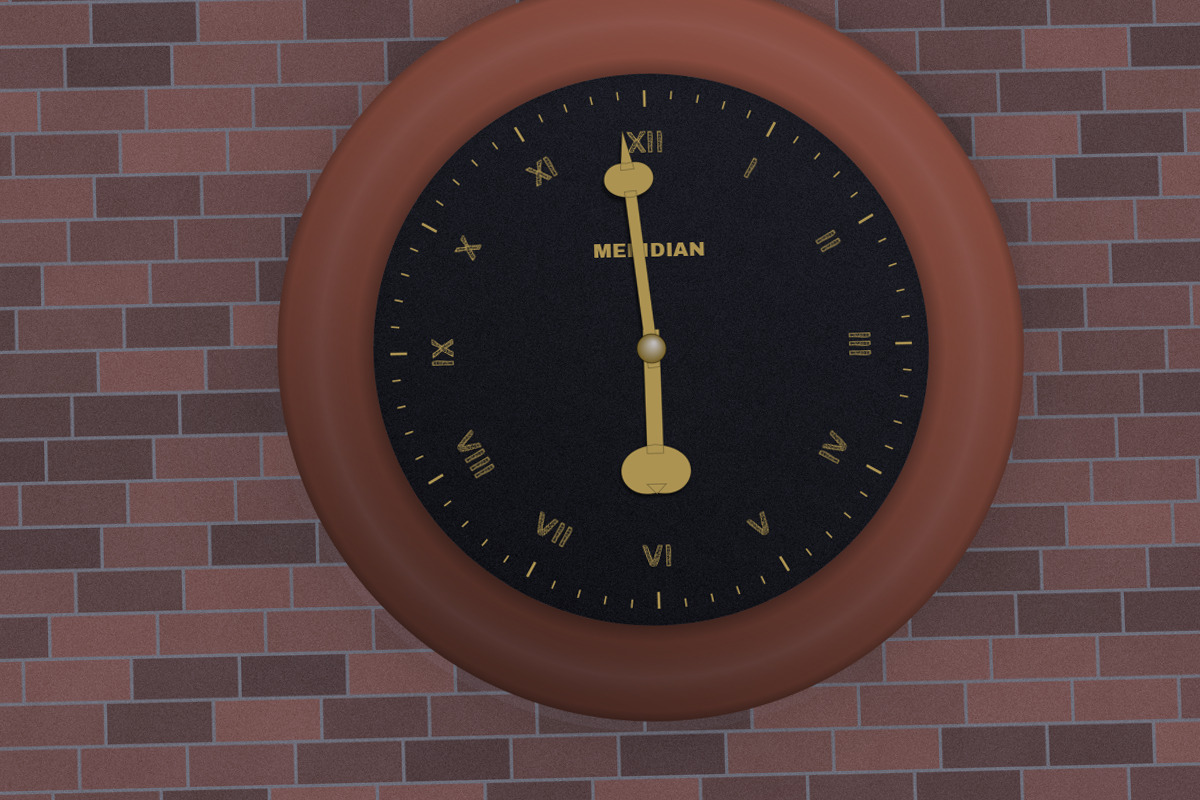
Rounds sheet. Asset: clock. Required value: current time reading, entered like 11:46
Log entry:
5:59
